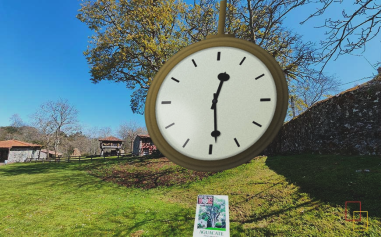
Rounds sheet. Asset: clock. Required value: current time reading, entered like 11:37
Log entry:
12:29
